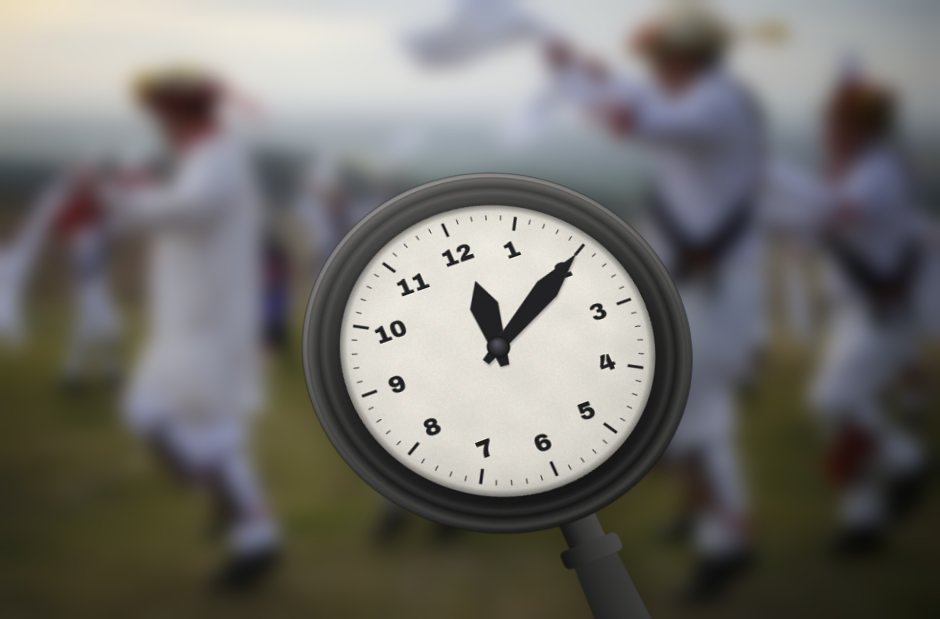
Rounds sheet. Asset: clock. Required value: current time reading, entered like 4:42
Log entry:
12:10
